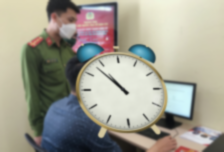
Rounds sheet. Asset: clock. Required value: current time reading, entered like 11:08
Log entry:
10:53
